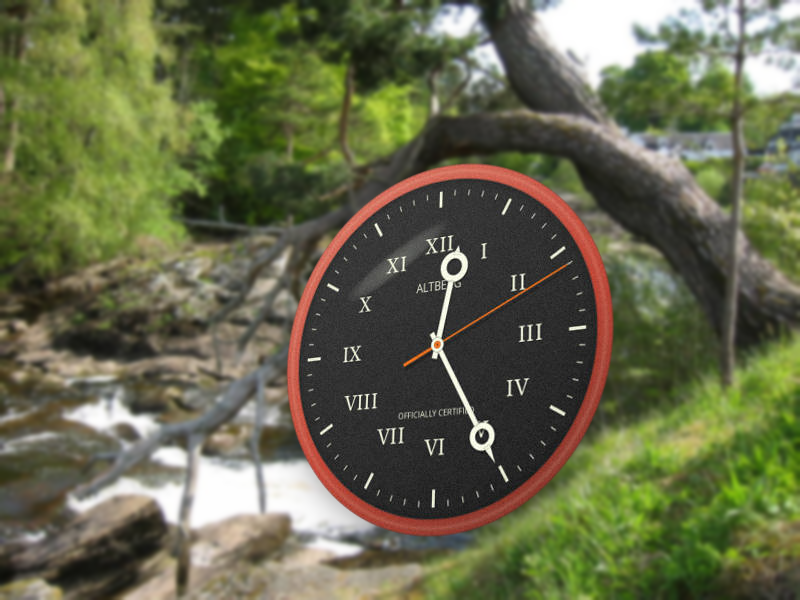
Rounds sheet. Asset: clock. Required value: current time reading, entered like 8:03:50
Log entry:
12:25:11
